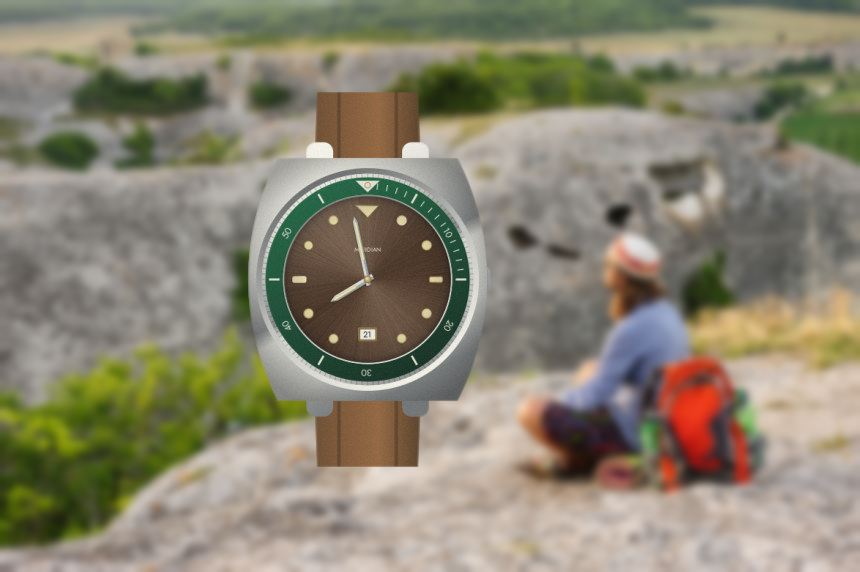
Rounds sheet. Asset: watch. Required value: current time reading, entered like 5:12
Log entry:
7:58
